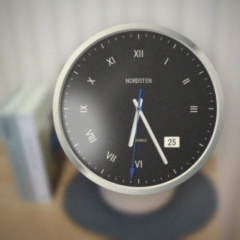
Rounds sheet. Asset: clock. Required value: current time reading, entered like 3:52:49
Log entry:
6:25:31
